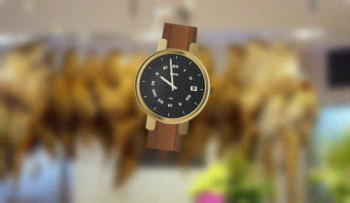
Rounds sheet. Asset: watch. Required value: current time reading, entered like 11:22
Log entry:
9:58
